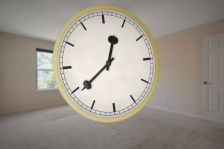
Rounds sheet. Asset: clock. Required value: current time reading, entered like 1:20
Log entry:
12:39
